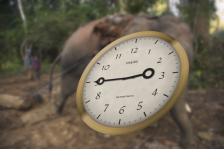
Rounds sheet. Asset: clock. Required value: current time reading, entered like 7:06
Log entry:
2:45
